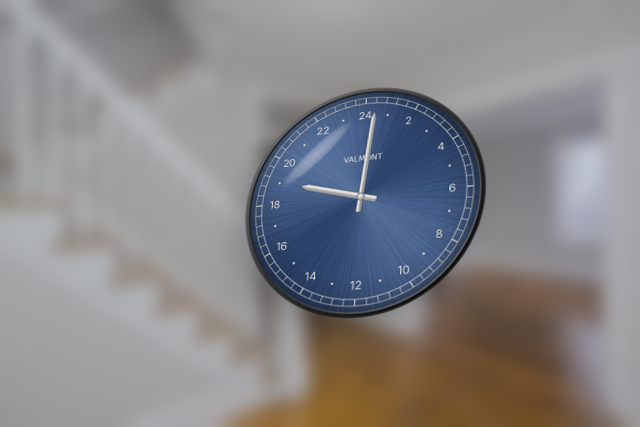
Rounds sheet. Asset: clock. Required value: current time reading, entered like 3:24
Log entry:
19:01
